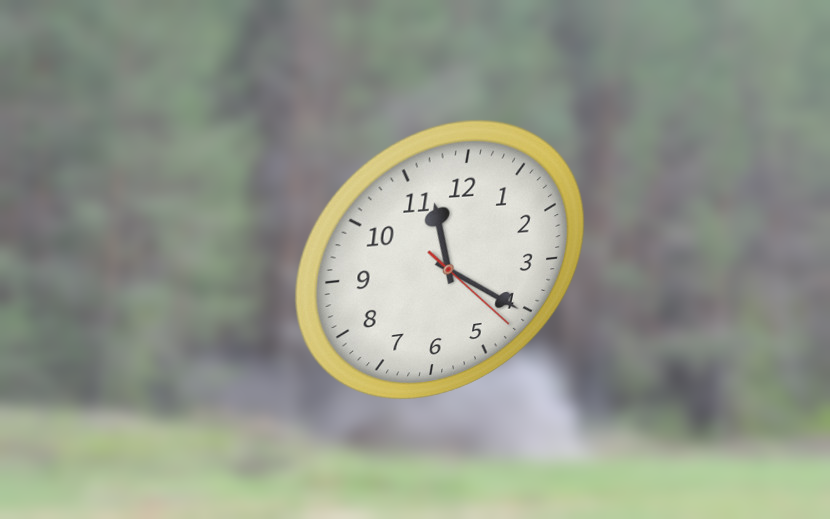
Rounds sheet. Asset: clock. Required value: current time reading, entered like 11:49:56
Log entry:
11:20:22
